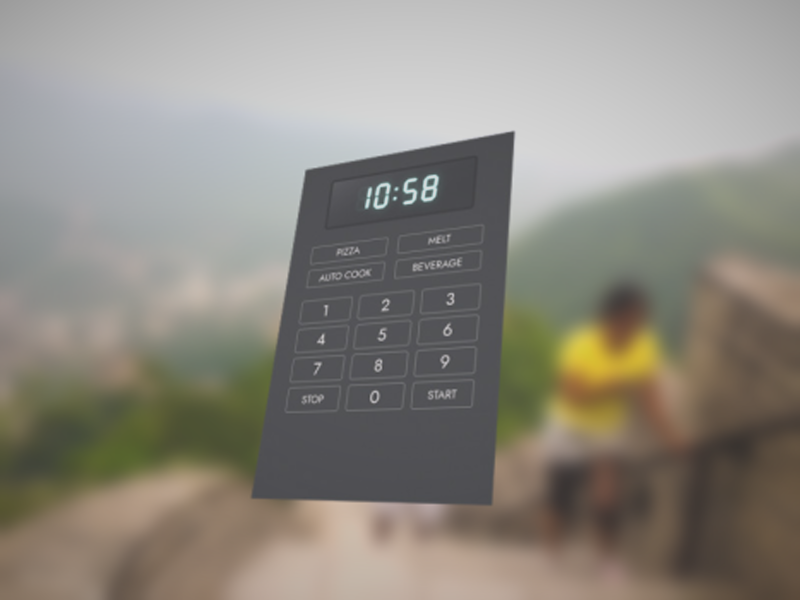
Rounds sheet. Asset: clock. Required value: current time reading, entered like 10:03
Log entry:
10:58
